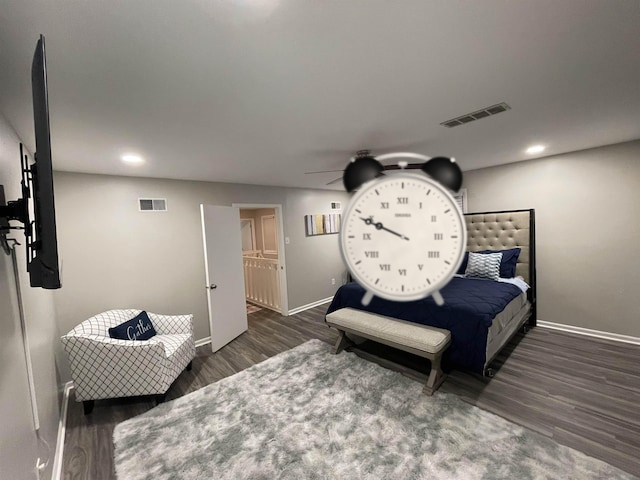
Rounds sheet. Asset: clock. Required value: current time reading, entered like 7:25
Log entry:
9:49
